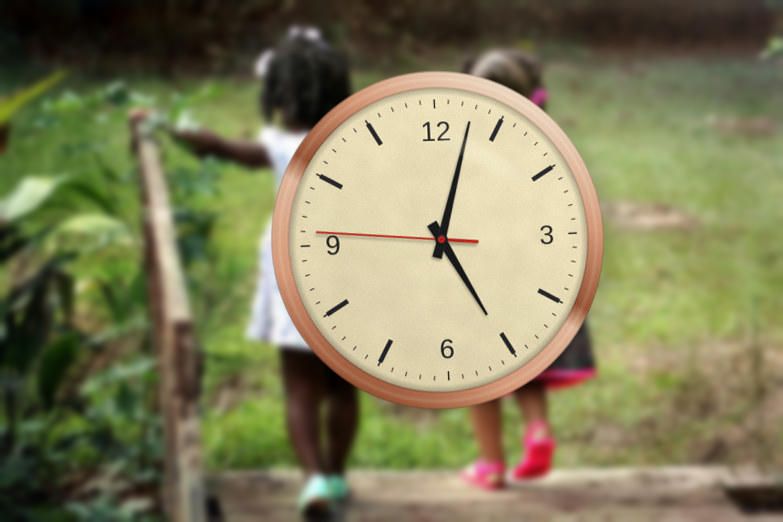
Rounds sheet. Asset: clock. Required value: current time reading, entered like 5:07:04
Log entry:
5:02:46
